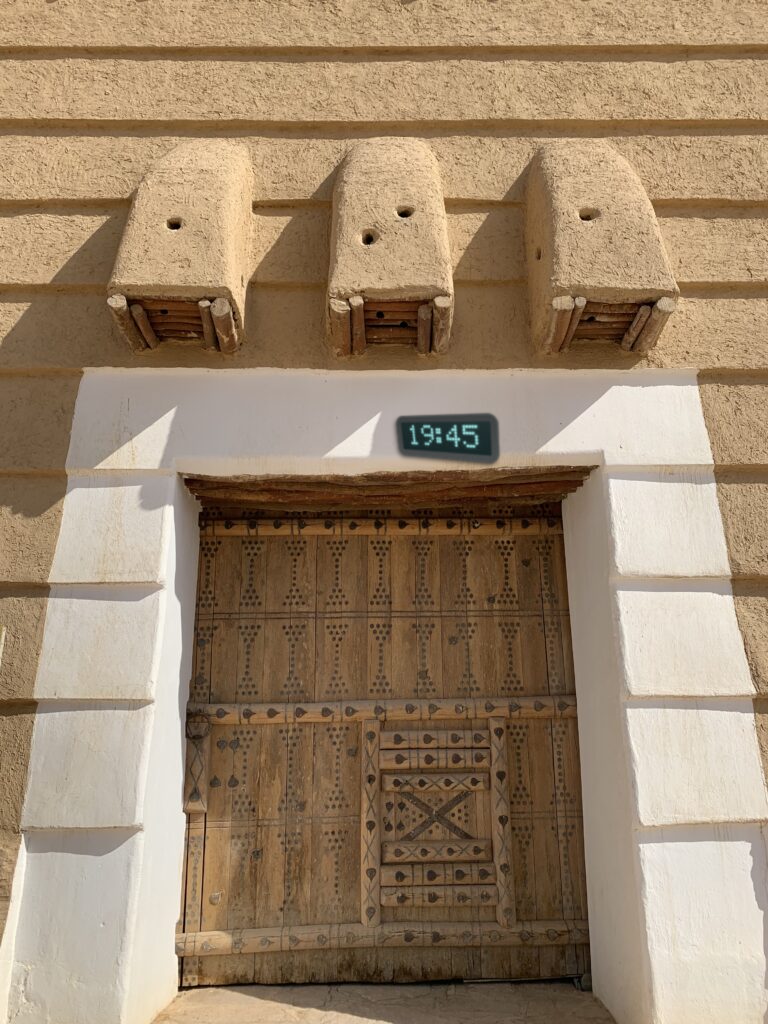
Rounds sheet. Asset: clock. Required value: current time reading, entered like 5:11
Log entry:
19:45
